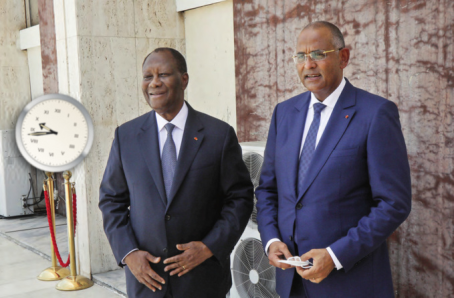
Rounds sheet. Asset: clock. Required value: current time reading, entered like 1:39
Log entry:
9:43
